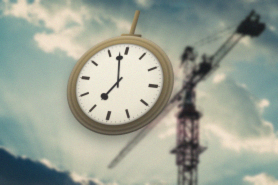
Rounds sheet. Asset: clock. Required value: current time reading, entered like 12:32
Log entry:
6:58
